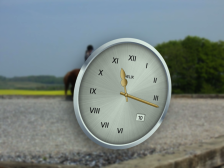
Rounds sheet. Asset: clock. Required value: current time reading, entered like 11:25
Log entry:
11:17
